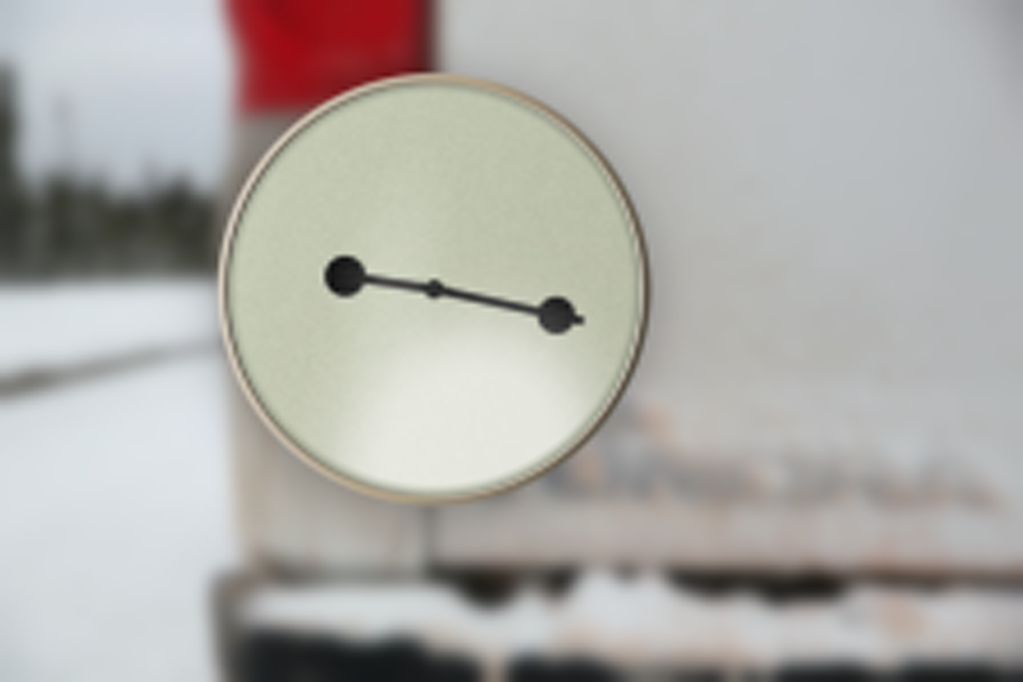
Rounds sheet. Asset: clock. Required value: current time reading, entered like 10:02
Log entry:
9:17
